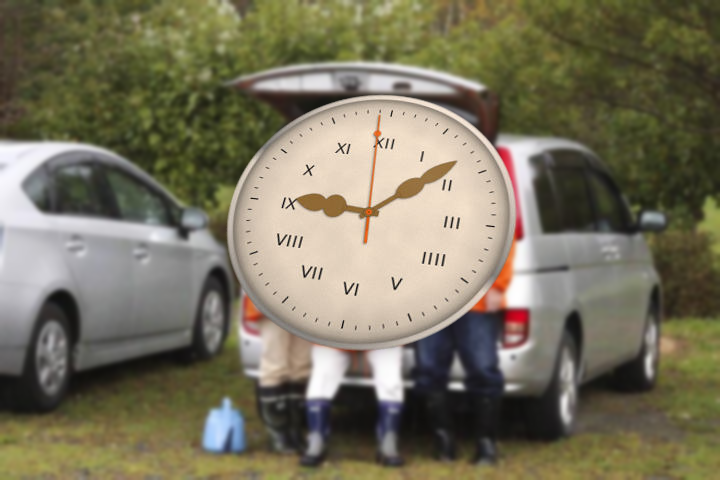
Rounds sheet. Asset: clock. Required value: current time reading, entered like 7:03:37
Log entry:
9:07:59
